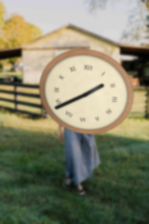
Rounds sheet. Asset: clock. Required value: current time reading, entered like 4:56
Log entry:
1:39
